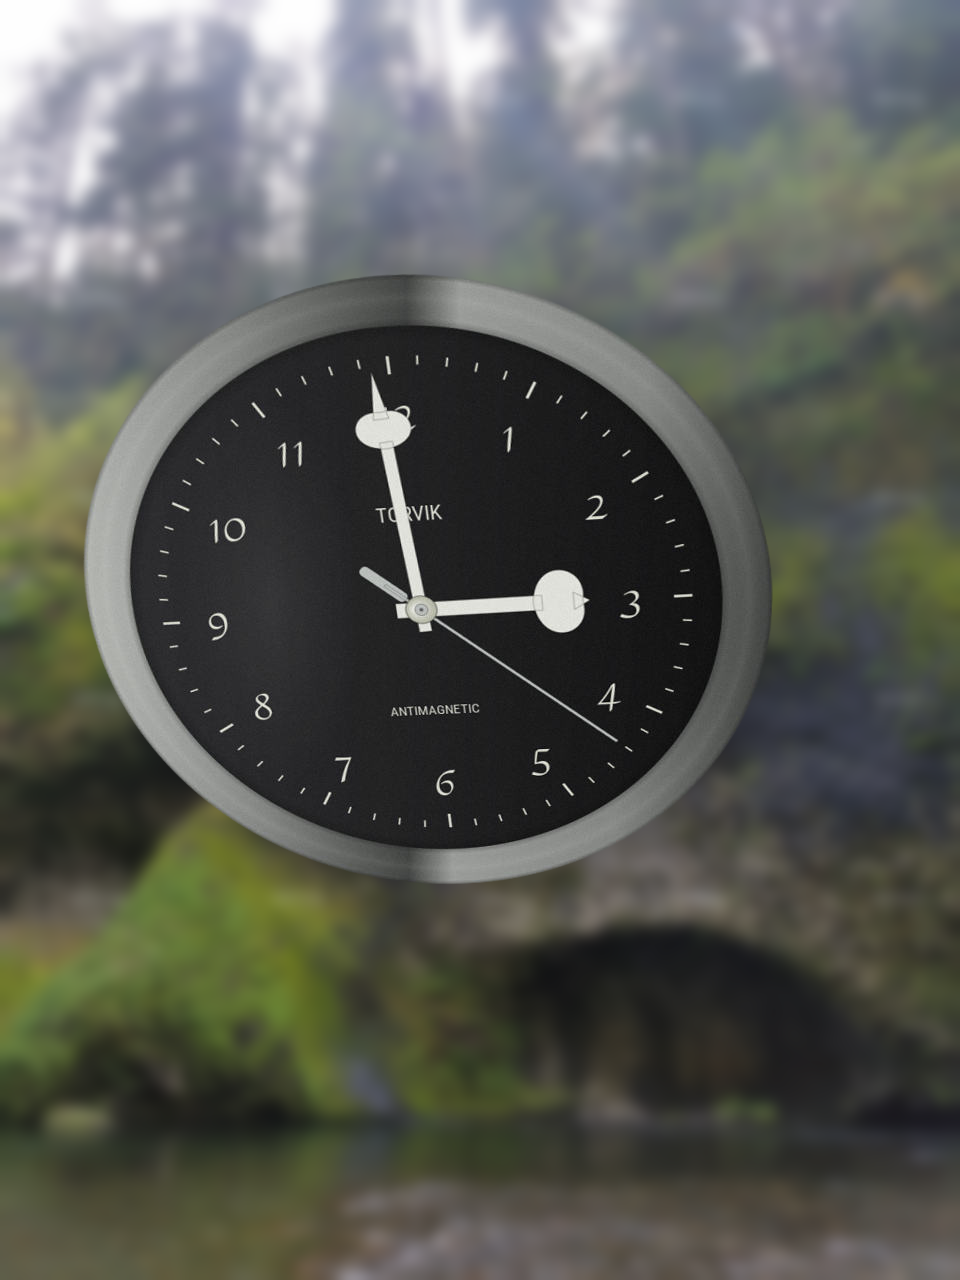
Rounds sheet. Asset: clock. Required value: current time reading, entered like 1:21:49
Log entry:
2:59:22
